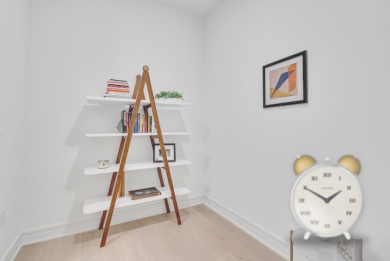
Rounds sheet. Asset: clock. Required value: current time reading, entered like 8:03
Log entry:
1:50
